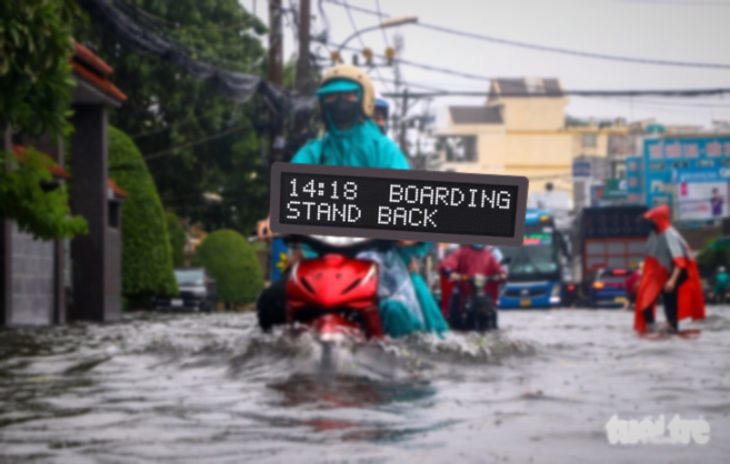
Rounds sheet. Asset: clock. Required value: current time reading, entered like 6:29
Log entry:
14:18
